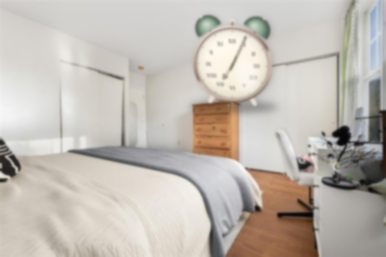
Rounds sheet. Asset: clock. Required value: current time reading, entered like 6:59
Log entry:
7:04
